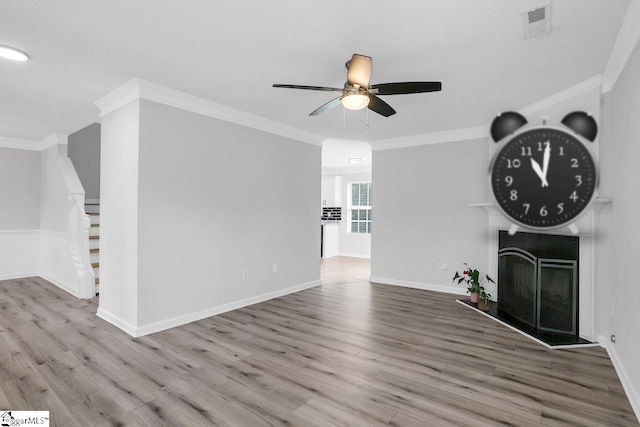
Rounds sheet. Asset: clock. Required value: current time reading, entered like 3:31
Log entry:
11:01
